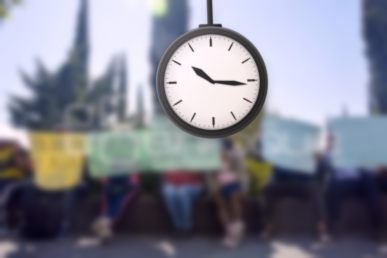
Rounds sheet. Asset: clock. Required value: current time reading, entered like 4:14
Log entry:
10:16
